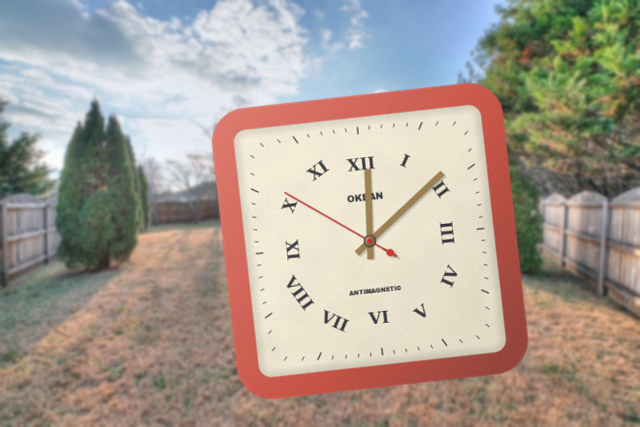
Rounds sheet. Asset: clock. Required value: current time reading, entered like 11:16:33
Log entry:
12:08:51
